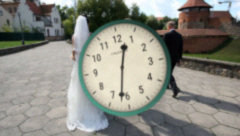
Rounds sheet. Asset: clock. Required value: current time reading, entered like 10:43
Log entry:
12:32
